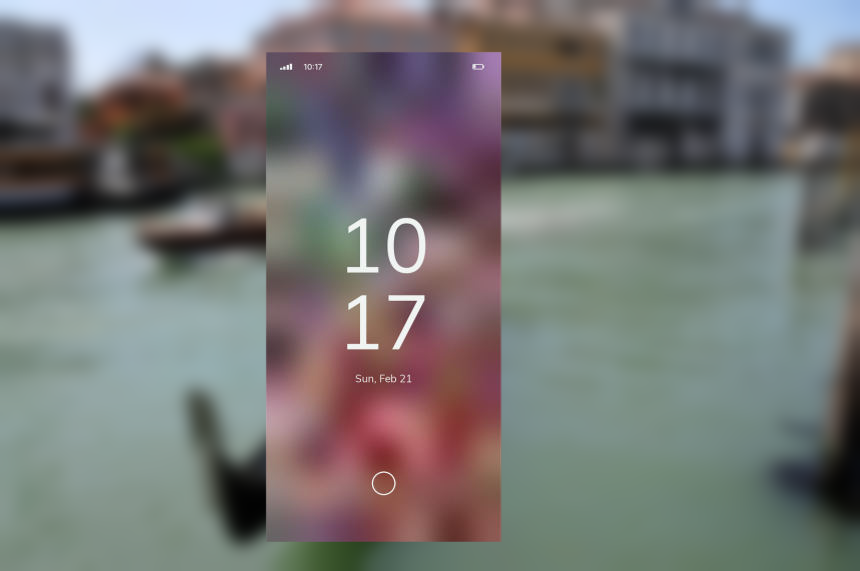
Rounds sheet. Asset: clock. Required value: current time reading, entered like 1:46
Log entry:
10:17
